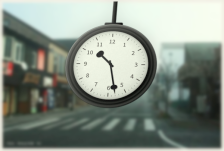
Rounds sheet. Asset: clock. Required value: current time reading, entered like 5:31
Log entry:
10:28
